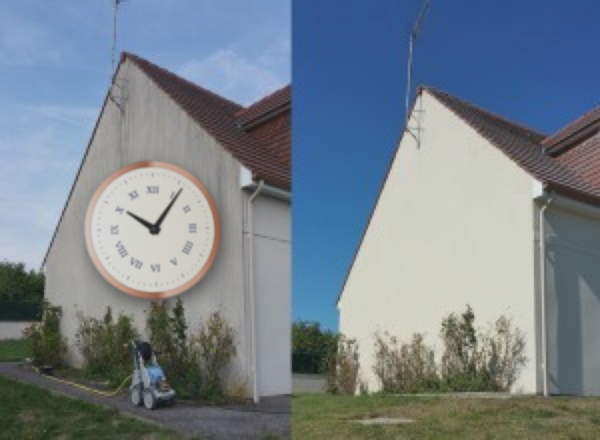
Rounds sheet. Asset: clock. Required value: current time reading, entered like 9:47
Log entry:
10:06
